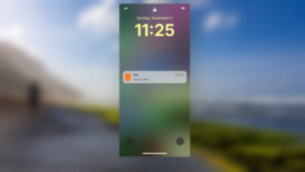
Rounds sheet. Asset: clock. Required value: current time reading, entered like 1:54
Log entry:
11:25
